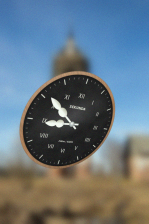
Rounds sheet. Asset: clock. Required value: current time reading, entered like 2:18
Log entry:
8:51
